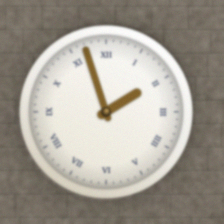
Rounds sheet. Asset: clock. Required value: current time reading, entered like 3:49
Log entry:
1:57
